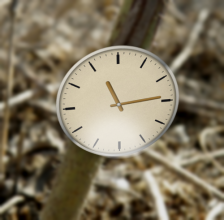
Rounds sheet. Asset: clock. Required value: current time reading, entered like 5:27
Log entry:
11:14
